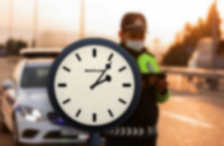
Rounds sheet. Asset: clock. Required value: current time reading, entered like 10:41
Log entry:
2:06
